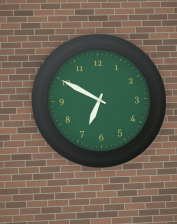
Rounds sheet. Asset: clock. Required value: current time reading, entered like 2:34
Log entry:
6:50
